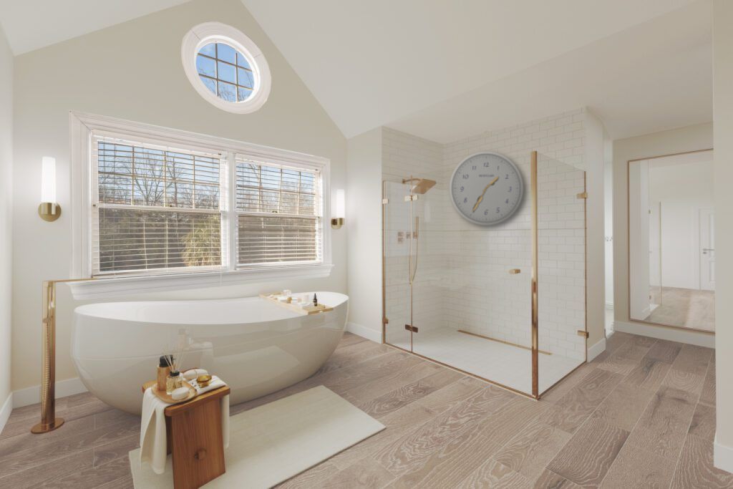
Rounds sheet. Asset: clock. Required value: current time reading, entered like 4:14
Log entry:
1:35
